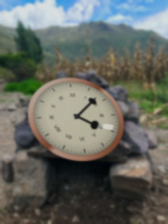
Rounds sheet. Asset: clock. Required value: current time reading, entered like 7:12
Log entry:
4:08
